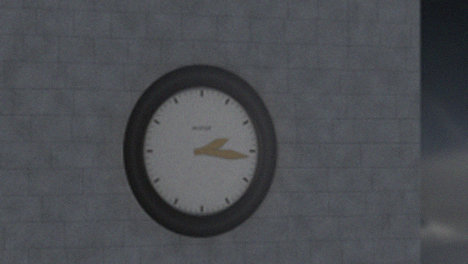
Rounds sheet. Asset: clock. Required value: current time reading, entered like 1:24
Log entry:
2:16
